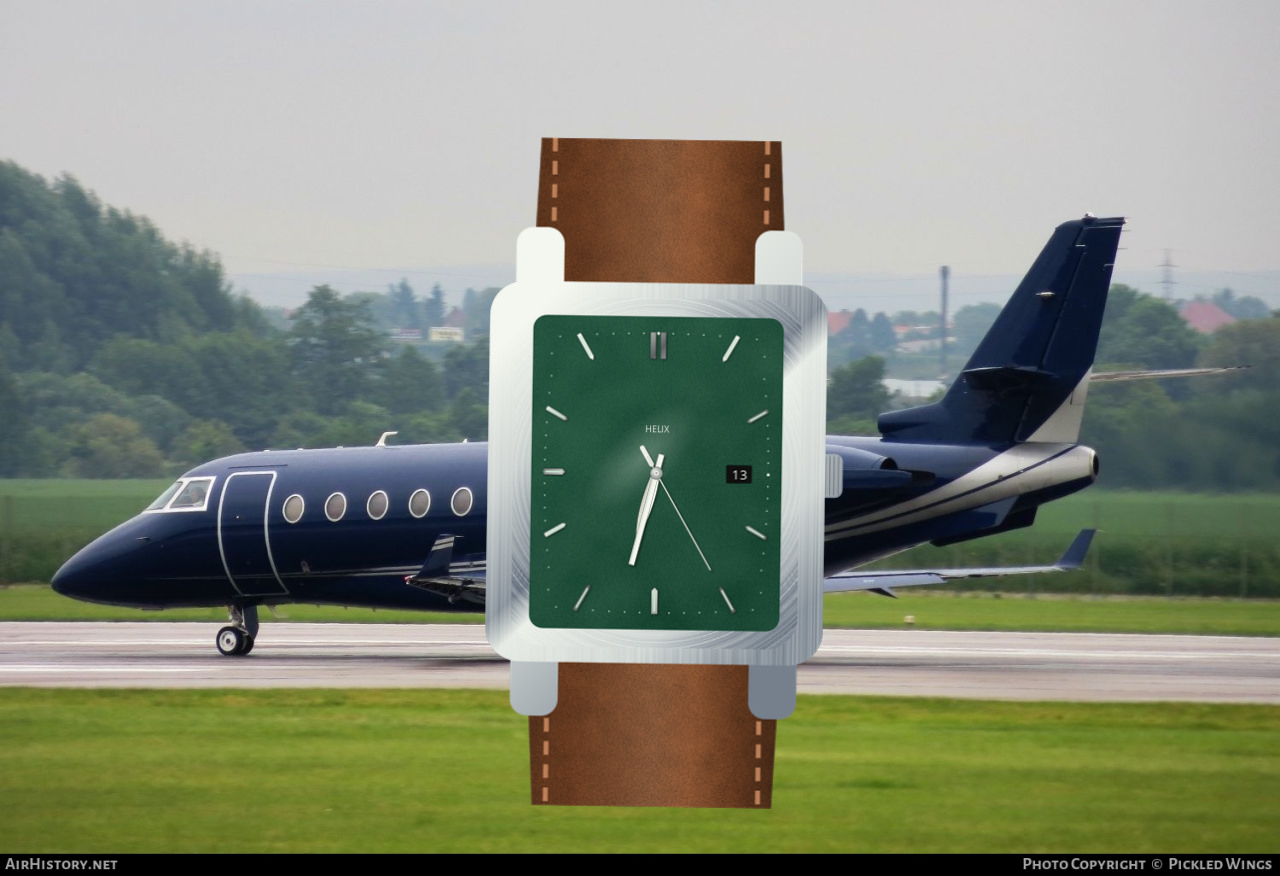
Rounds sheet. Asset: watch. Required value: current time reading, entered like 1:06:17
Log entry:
6:32:25
